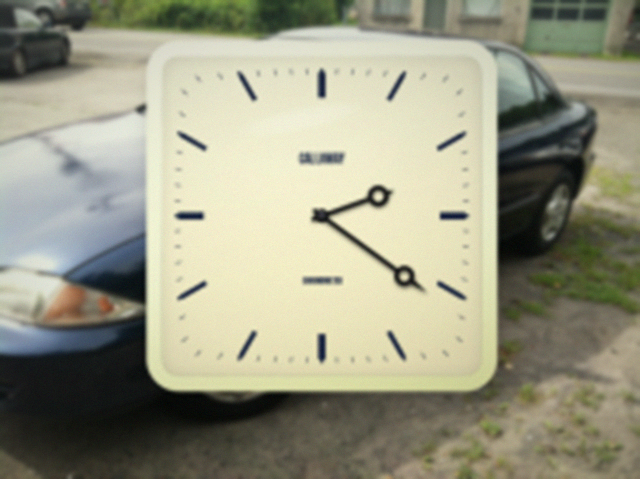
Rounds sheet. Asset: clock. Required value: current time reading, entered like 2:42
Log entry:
2:21
